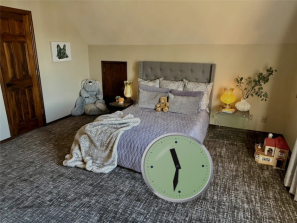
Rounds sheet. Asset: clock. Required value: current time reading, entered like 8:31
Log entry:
11:32
